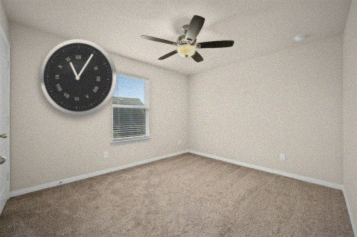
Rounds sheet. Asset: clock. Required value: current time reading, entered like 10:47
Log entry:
11:05
